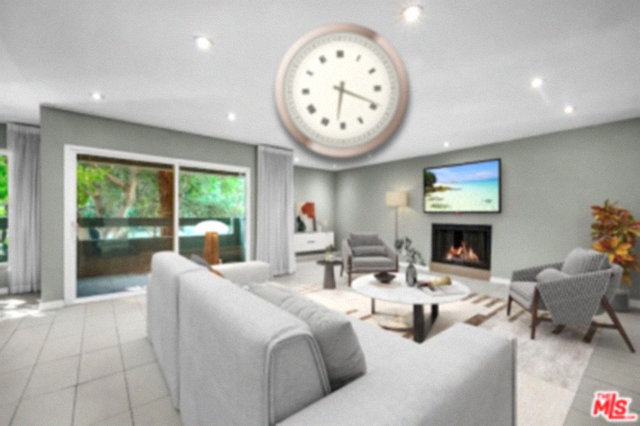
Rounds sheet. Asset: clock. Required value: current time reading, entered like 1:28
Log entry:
6:19
